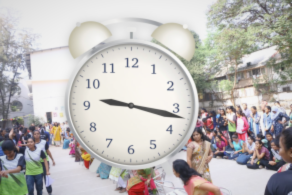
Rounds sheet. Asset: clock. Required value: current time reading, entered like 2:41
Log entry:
9:17
